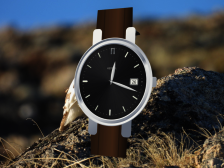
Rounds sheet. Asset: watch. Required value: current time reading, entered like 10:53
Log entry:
12:18
